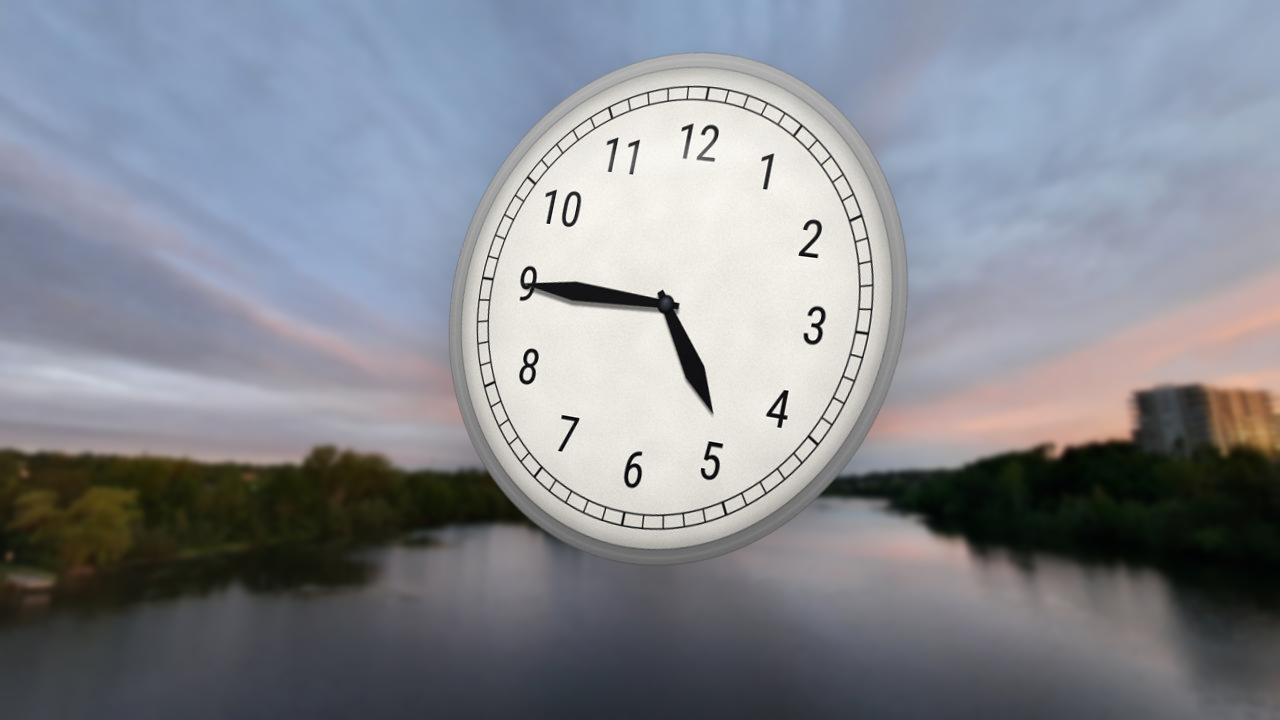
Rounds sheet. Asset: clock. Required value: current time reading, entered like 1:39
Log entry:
4:45
